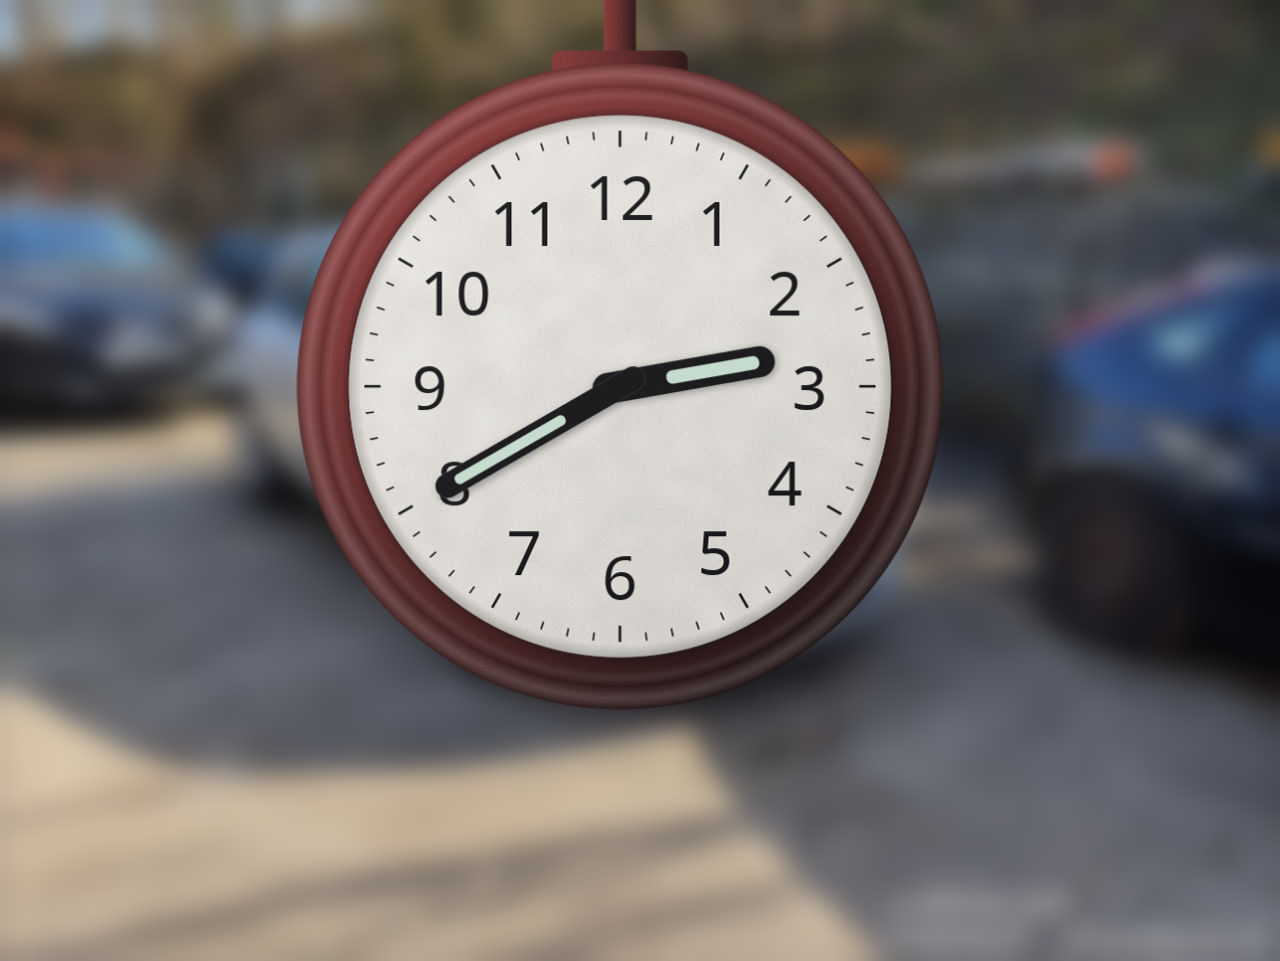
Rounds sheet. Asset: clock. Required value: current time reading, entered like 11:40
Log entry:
2:40
